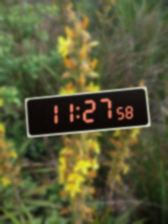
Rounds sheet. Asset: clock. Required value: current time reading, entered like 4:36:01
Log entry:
11:27:58
